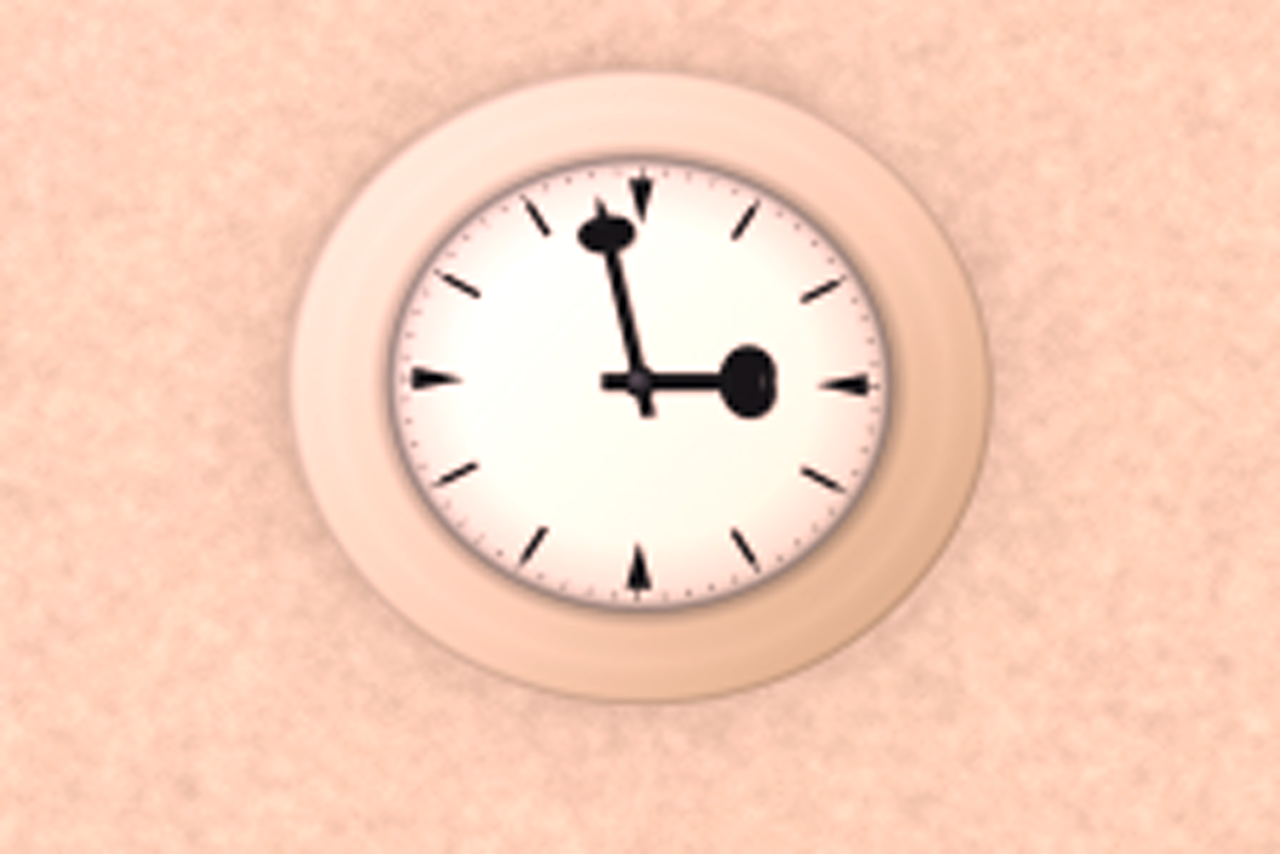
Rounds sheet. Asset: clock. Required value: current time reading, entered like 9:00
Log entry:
2:58
